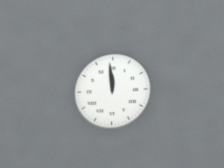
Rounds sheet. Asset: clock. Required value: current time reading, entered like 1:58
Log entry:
11:59
